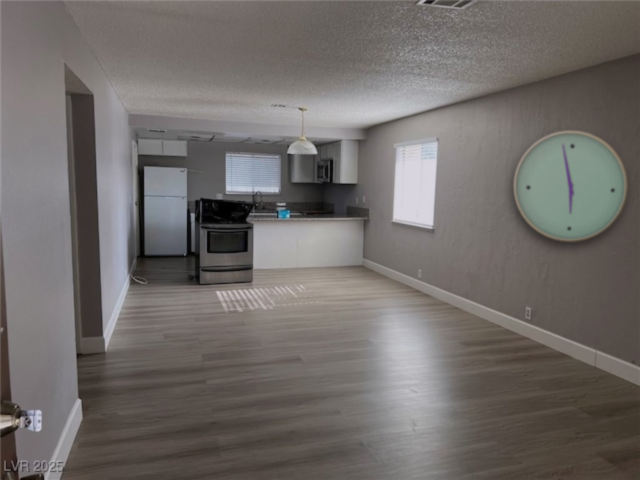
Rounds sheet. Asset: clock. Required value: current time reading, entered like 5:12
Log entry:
5:58
